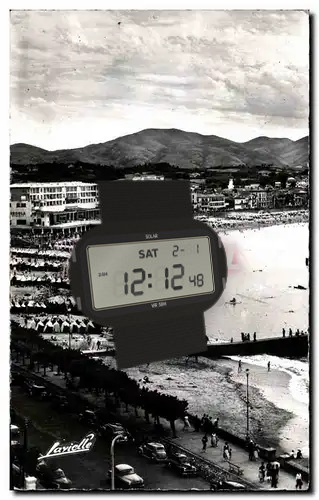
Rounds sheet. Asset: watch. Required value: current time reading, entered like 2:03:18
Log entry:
12:12:48
